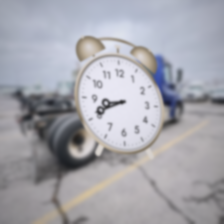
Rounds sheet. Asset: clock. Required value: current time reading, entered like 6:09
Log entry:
8:41
